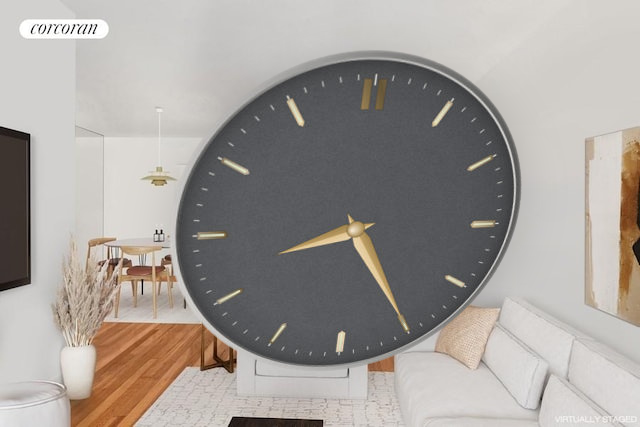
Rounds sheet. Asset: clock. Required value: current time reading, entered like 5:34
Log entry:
8:25
